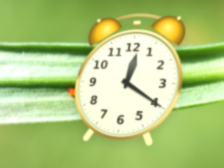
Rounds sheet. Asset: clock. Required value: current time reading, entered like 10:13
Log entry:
12:20
